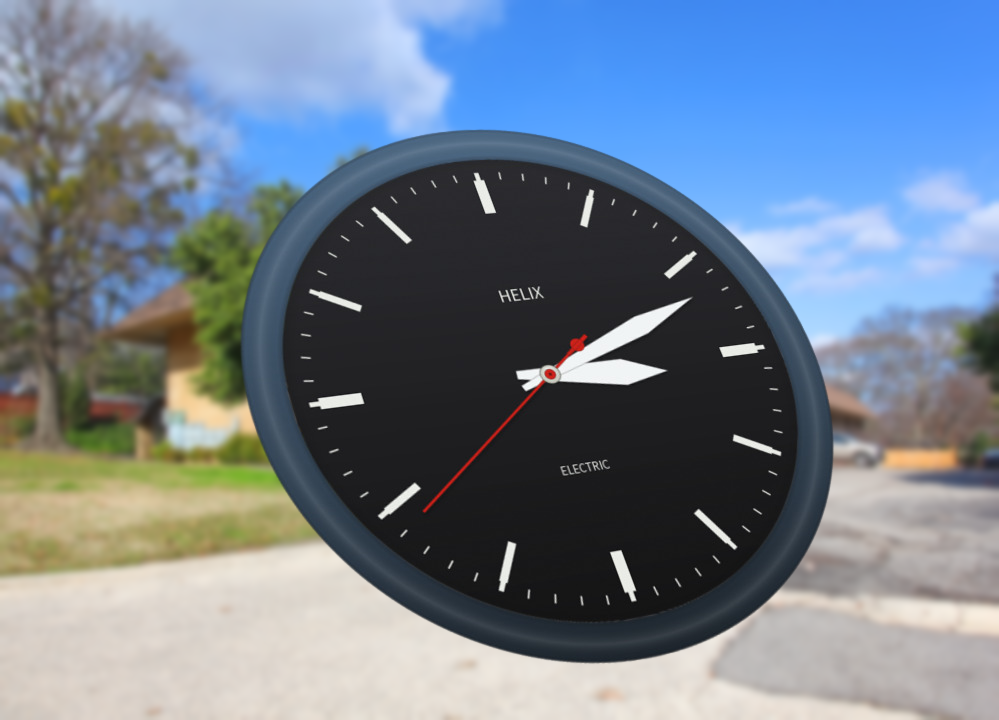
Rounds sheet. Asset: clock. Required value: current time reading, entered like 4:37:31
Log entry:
3:11:39
